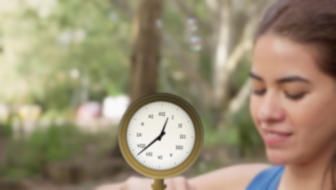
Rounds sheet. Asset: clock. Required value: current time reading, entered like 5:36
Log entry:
12:38
